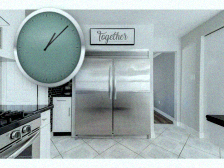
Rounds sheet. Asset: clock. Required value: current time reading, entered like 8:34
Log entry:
1:08
